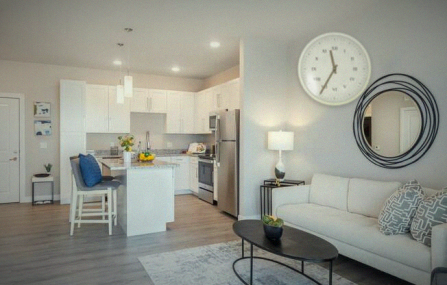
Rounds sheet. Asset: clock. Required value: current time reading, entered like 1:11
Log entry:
11:35
